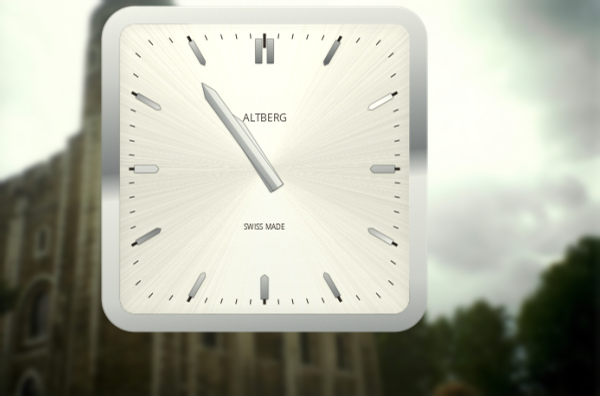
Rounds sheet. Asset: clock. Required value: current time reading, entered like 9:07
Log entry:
10:54
